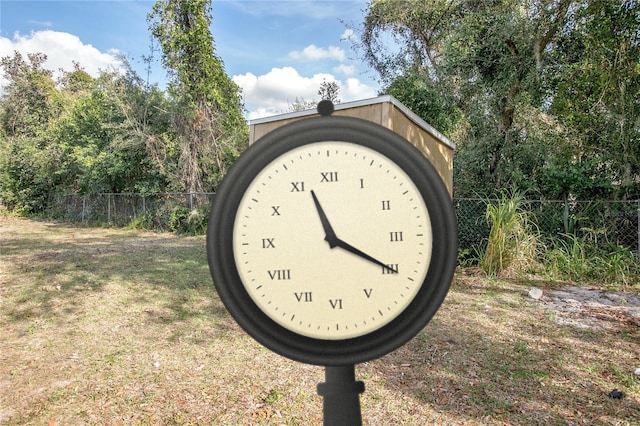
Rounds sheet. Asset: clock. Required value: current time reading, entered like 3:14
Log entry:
11:20
